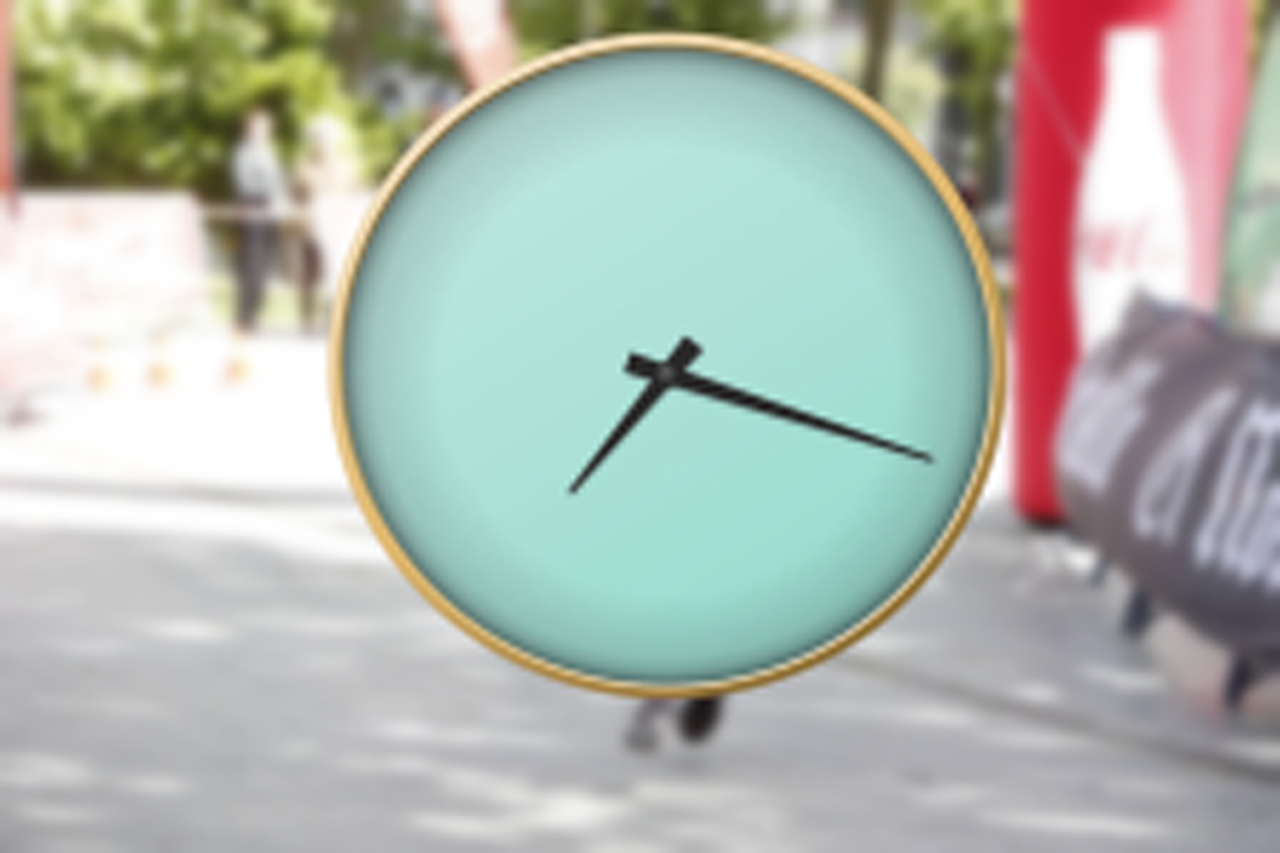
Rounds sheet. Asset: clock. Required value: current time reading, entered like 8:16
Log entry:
7:18
